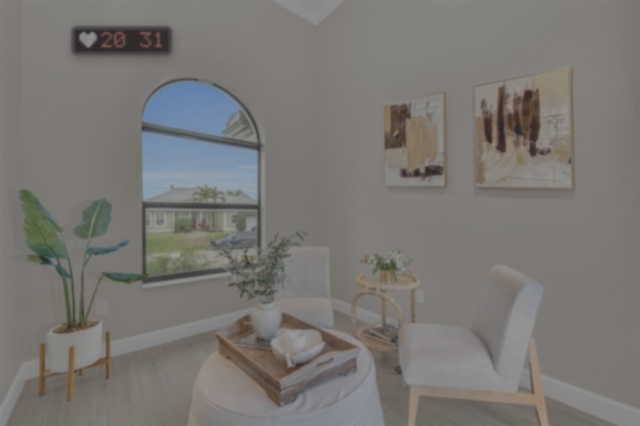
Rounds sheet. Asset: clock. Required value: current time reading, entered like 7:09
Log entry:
20:31
